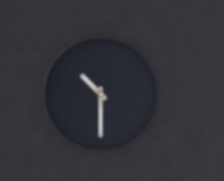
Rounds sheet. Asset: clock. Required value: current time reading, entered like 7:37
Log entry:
10:30
